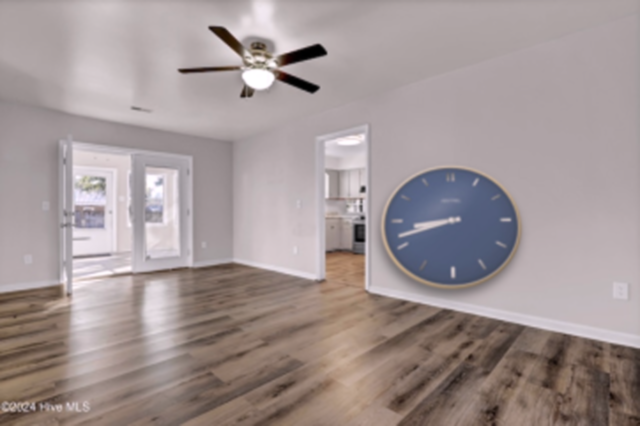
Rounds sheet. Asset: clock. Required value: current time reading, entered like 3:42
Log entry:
8:42
